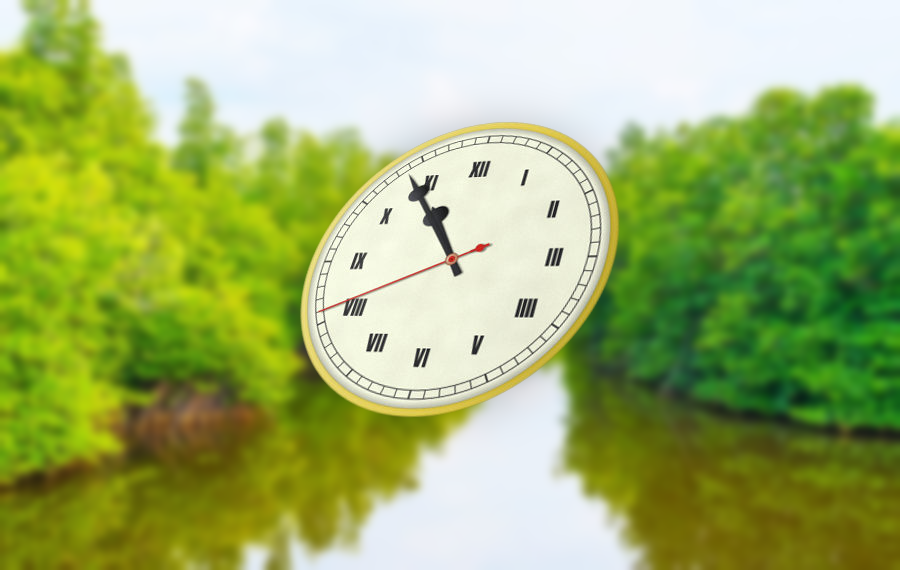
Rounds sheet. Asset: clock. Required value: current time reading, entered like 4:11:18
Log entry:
10:53:41
